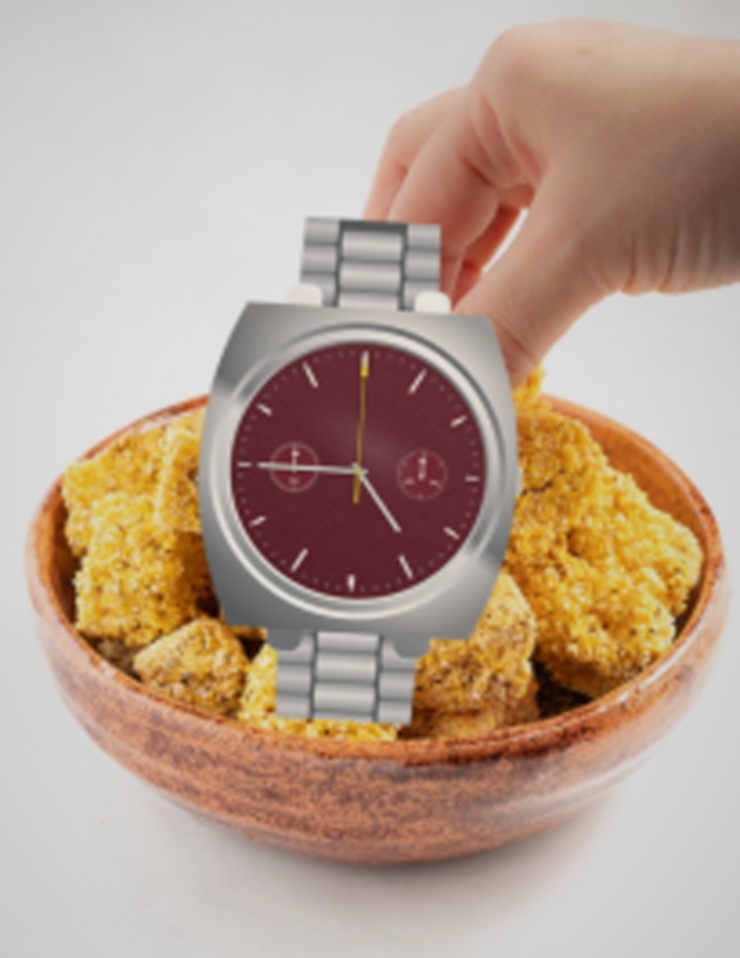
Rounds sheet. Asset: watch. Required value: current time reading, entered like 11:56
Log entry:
4:45
